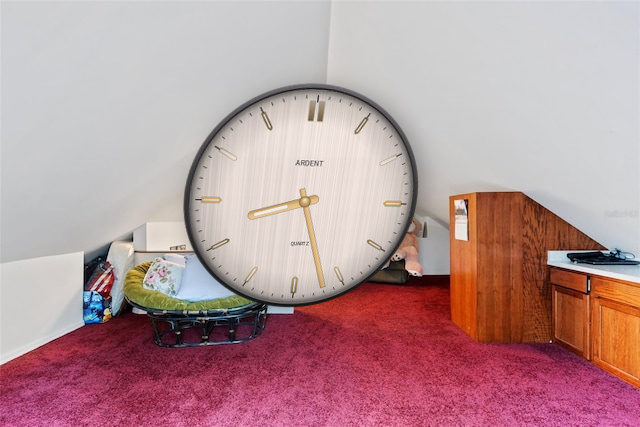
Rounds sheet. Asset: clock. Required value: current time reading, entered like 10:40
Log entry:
8:27
